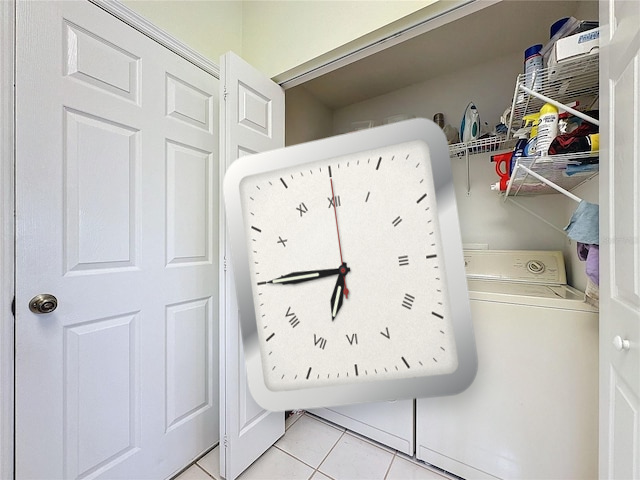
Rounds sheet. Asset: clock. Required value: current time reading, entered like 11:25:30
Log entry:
6:45:00
